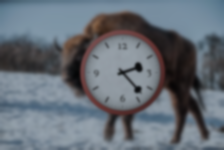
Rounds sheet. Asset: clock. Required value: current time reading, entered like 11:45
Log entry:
2:23
